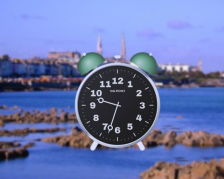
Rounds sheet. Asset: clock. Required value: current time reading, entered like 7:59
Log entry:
9:33
